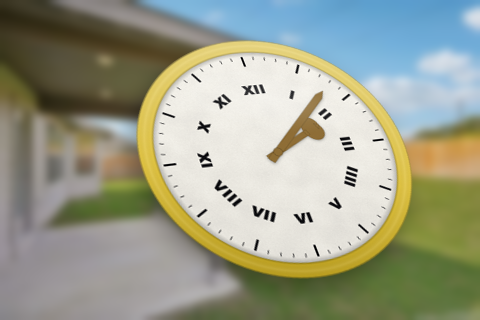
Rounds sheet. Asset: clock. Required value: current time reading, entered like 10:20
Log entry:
2:08
